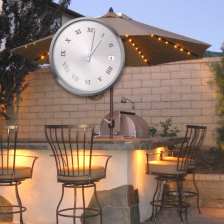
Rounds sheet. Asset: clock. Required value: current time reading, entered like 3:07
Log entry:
1:01
